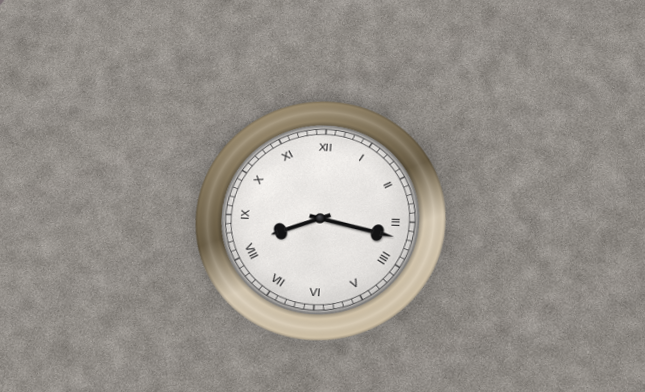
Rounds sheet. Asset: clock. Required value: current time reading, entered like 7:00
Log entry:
8:17
